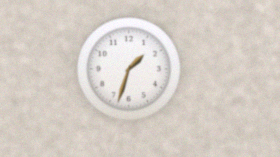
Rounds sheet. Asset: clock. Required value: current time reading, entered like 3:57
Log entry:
1:33
